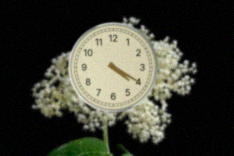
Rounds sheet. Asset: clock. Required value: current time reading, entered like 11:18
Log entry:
4:20
